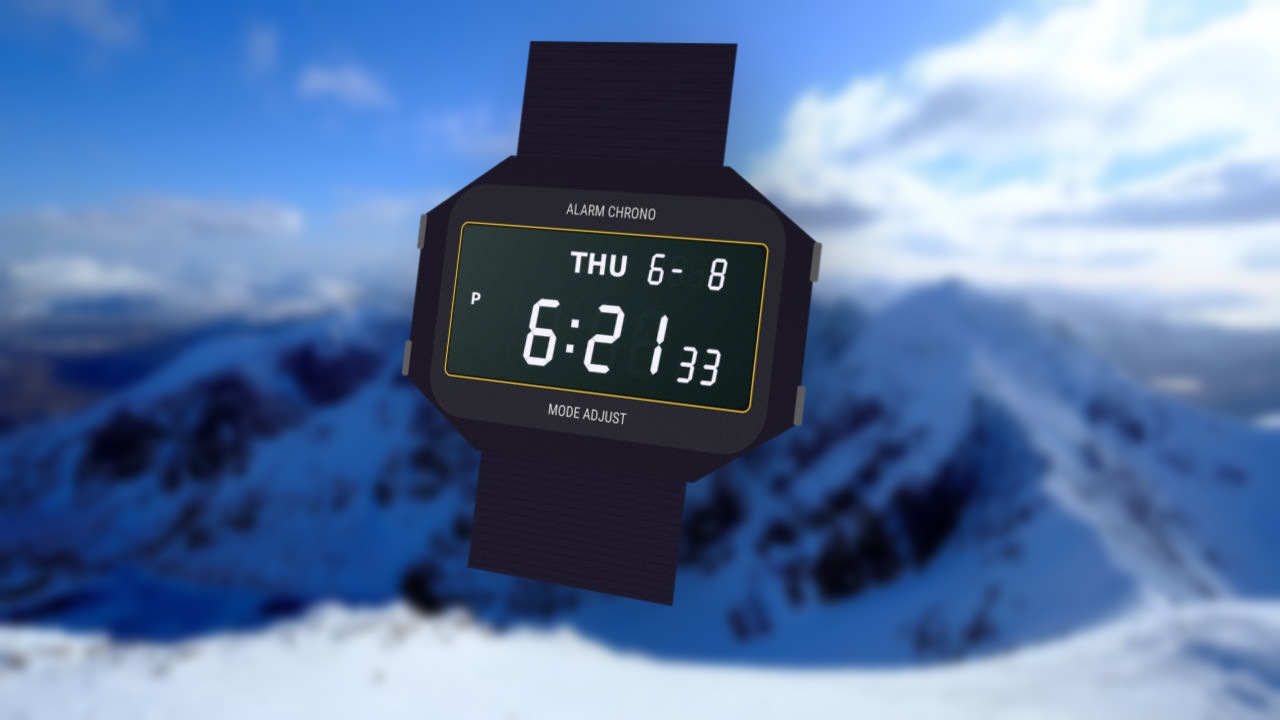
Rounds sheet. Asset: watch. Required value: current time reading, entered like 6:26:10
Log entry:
6:21:33
